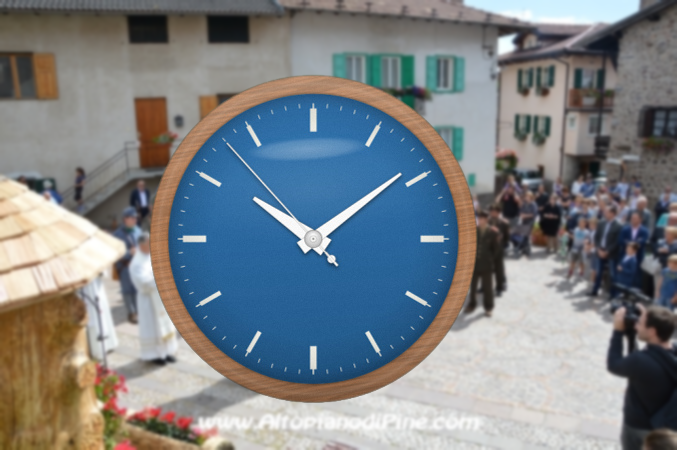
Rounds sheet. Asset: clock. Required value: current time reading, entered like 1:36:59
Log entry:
10:08:53
